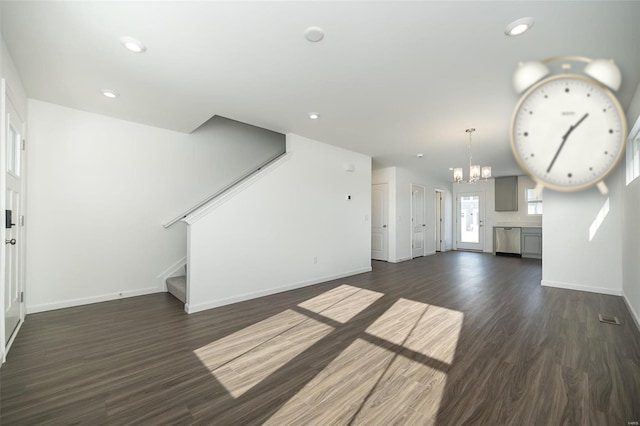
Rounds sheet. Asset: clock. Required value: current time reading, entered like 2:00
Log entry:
1:35
